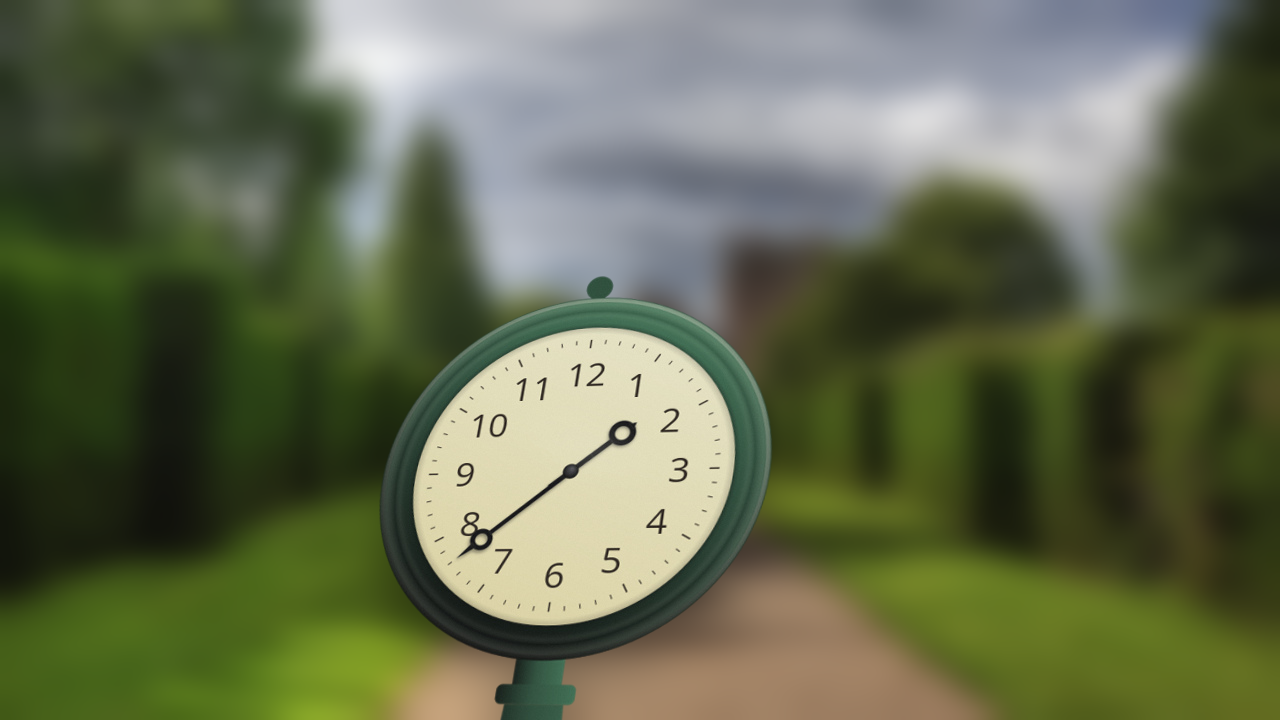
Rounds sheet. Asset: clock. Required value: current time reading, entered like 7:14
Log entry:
1:38
